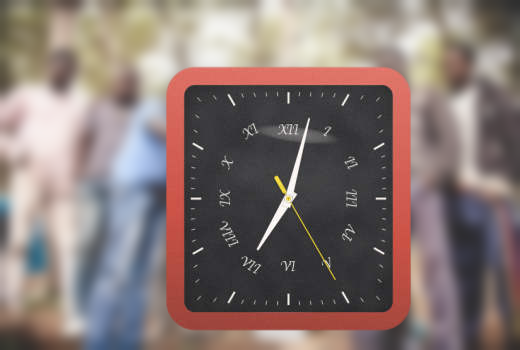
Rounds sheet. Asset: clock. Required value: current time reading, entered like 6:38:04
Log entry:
7:02:25
